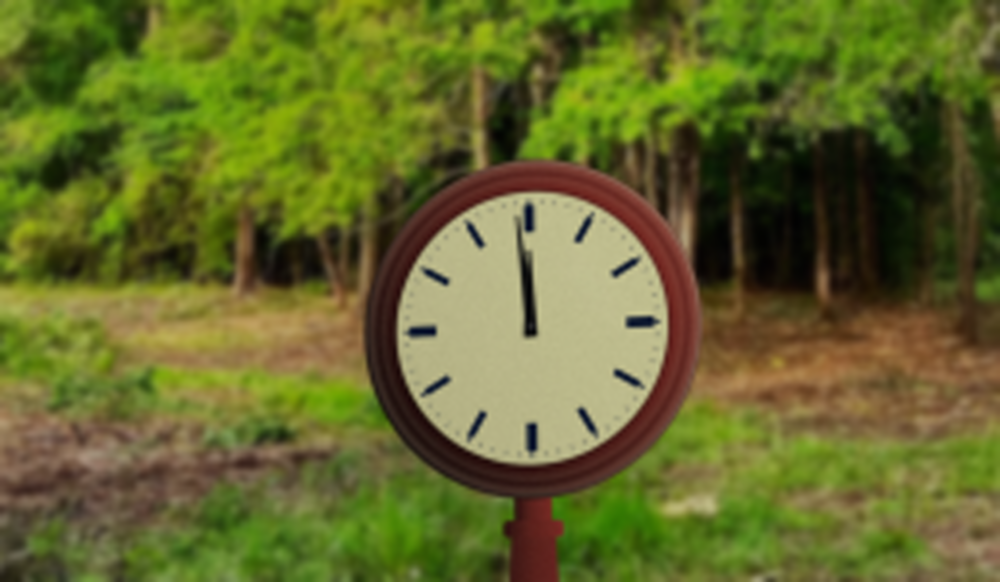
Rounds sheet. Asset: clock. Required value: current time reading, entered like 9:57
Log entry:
11:59
